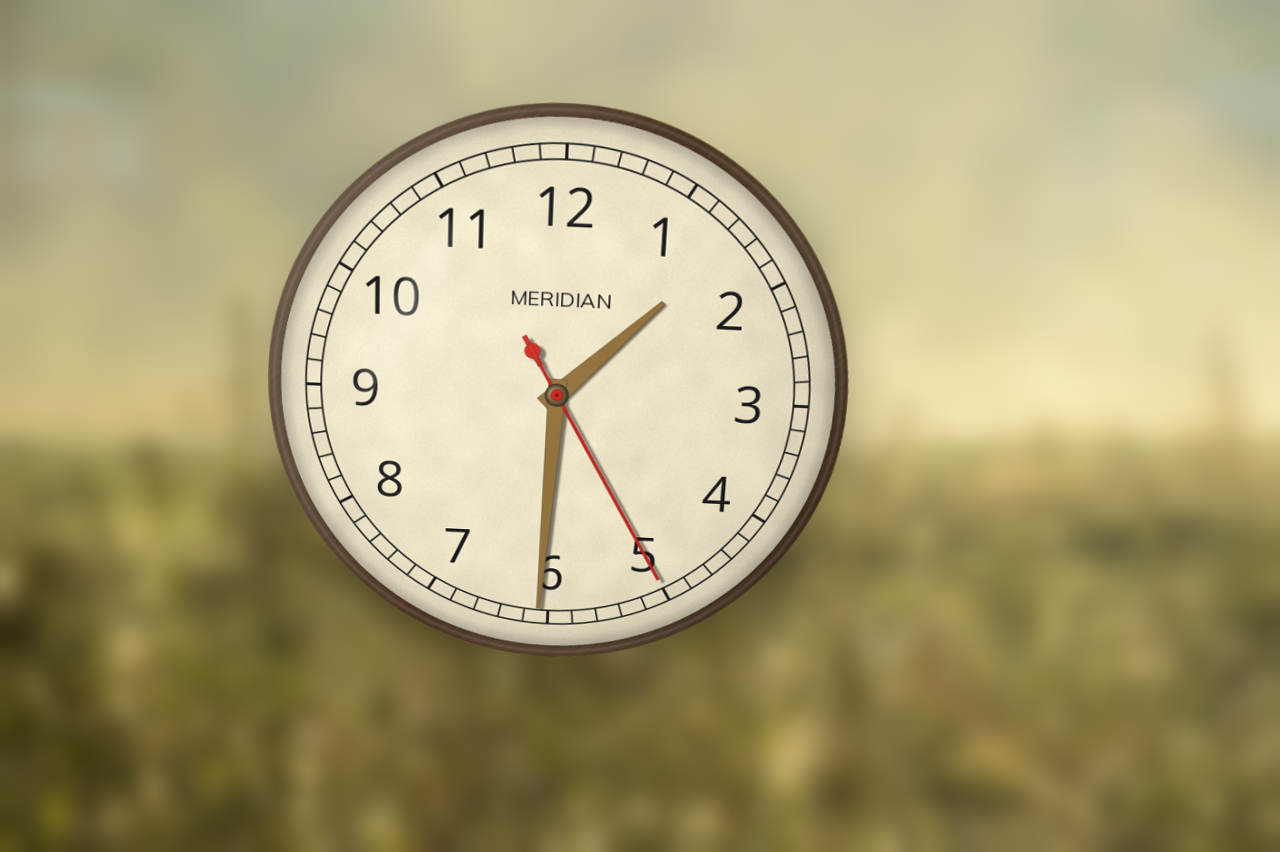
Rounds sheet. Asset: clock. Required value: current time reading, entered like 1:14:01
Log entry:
1:30:25
